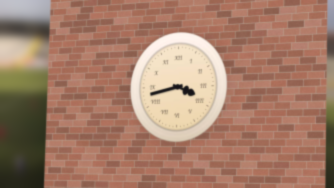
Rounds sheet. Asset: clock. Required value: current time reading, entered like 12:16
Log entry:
3:43
